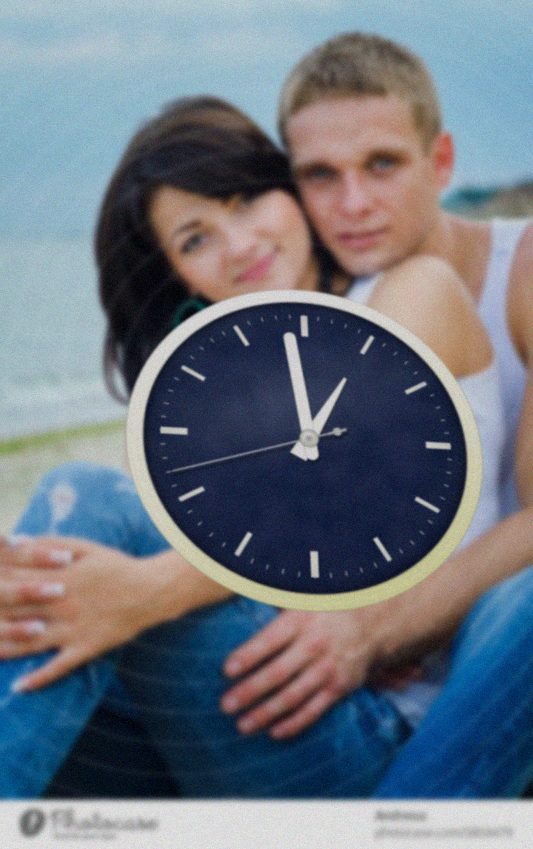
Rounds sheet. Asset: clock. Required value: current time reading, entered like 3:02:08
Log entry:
12:58:42
